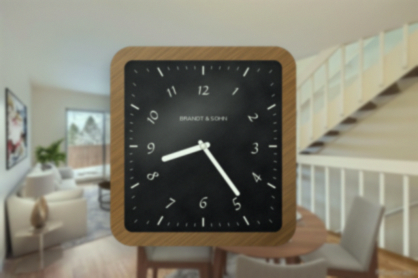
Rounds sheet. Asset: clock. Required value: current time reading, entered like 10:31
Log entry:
8:24
